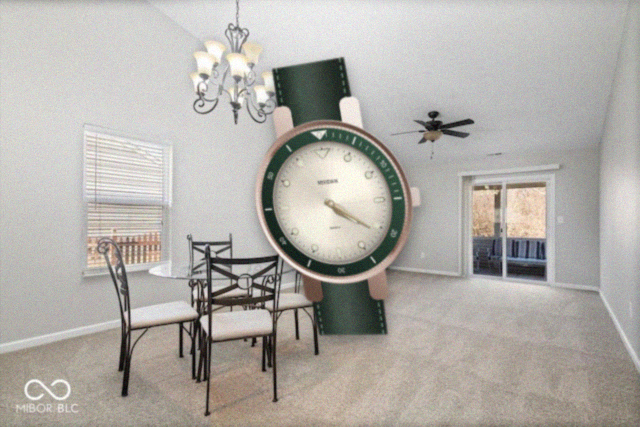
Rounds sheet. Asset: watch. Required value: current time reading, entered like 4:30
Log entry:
4:21
